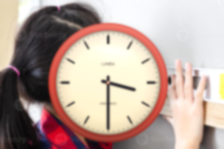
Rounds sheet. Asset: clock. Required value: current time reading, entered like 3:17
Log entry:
3:30
